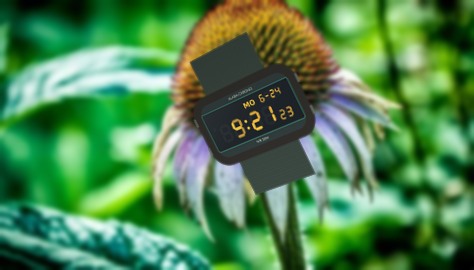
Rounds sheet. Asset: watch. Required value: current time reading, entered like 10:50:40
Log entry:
9:21:23
